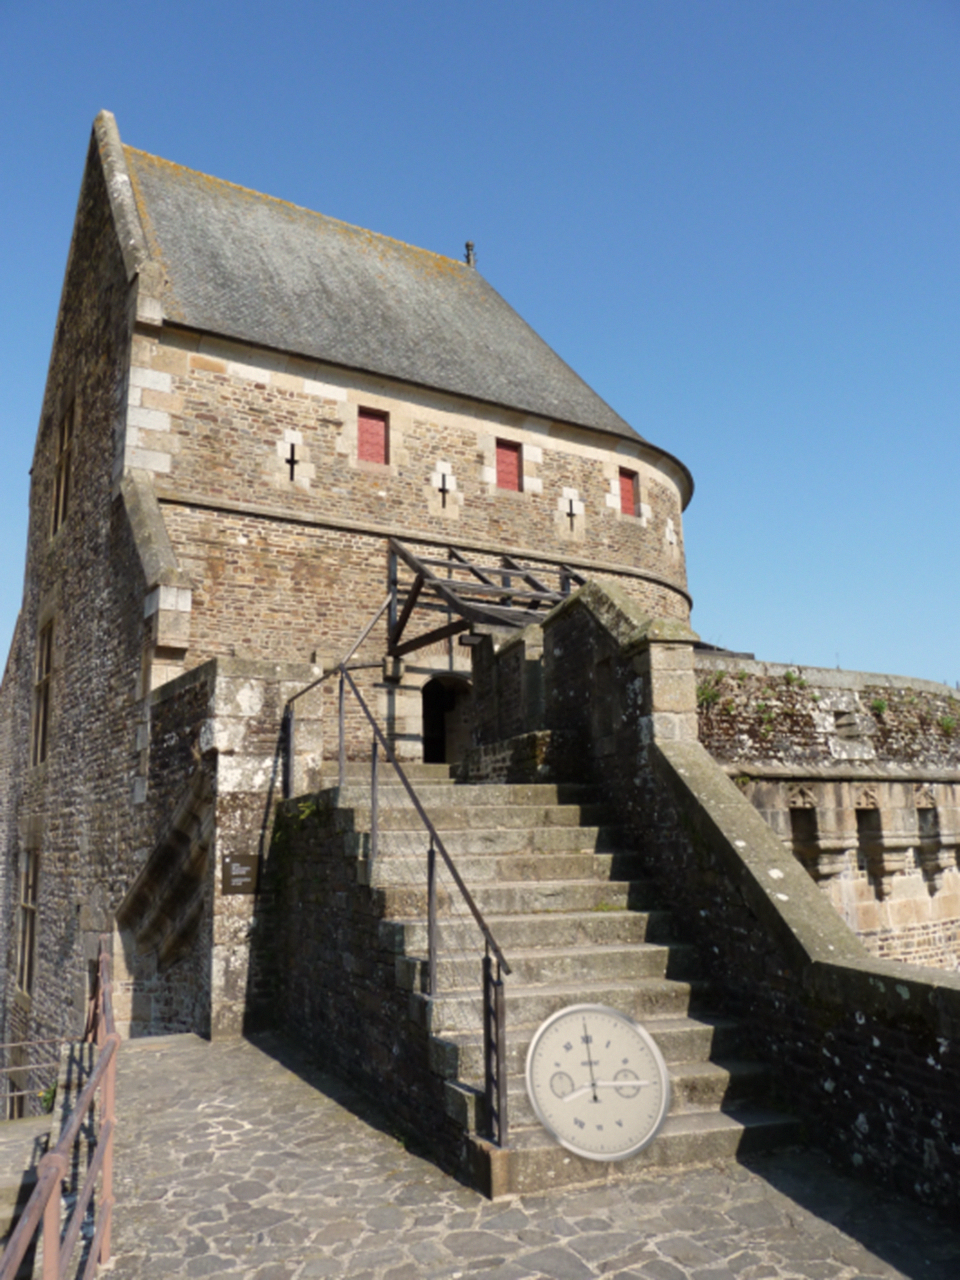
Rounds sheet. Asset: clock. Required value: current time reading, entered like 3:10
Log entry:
8:15
